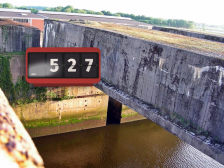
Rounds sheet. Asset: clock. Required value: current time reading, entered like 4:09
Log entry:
5:27
